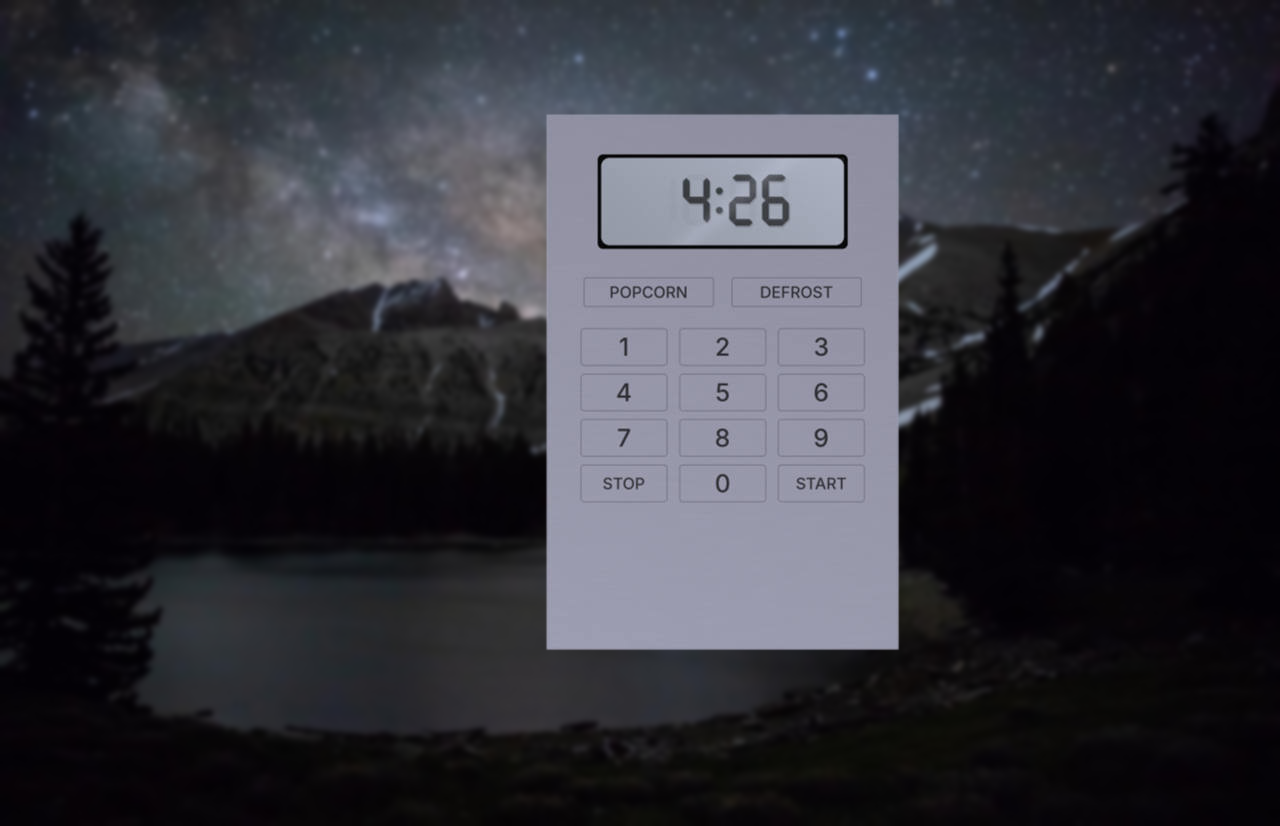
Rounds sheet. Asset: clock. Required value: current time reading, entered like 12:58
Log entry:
4:26
